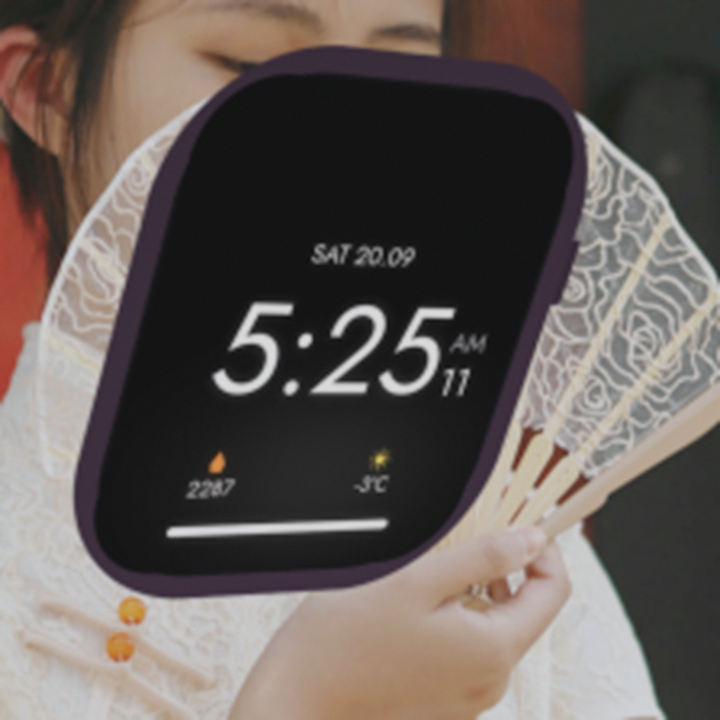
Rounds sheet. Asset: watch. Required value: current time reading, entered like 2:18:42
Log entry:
5:25:11
